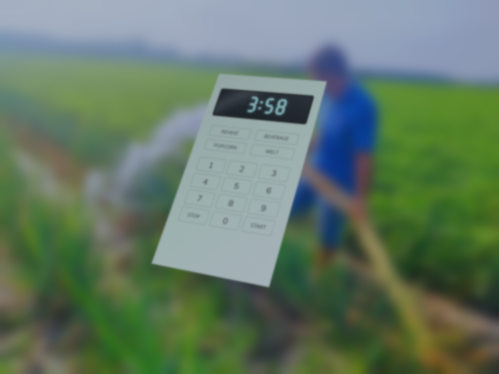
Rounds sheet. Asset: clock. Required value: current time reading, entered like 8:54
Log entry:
3:58
